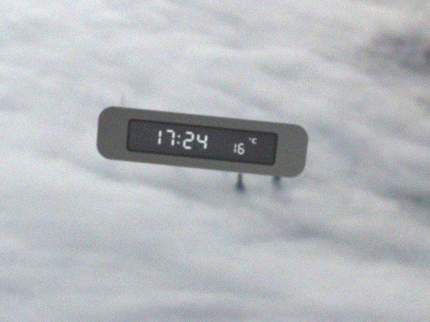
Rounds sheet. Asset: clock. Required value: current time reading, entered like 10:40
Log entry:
17:24
